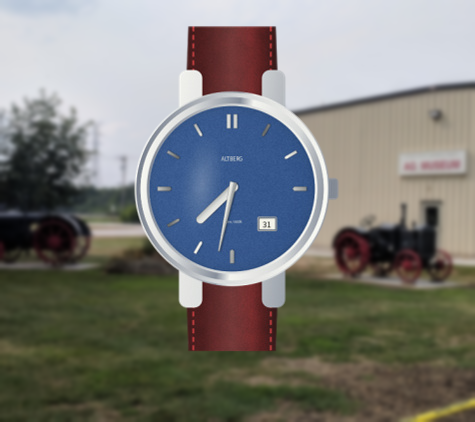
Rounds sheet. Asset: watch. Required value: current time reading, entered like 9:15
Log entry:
7:32
